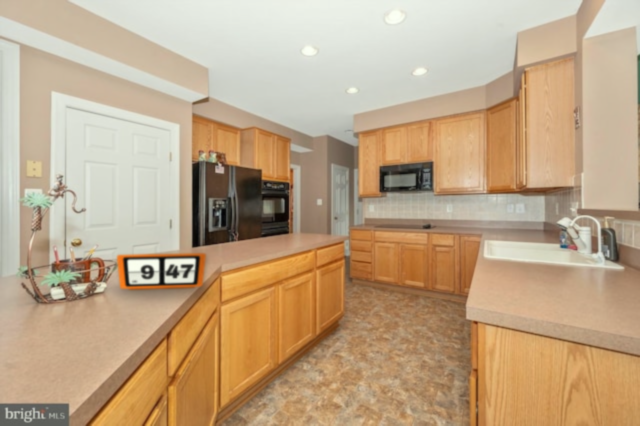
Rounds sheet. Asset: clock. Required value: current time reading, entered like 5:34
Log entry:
9:47
